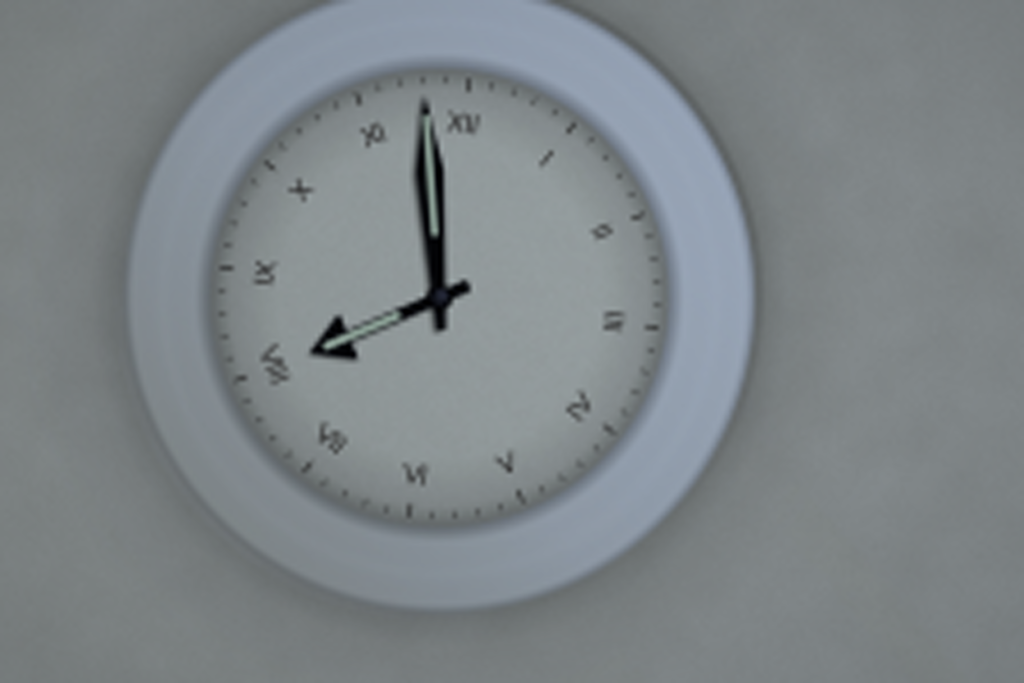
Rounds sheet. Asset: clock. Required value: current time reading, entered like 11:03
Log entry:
7:58
